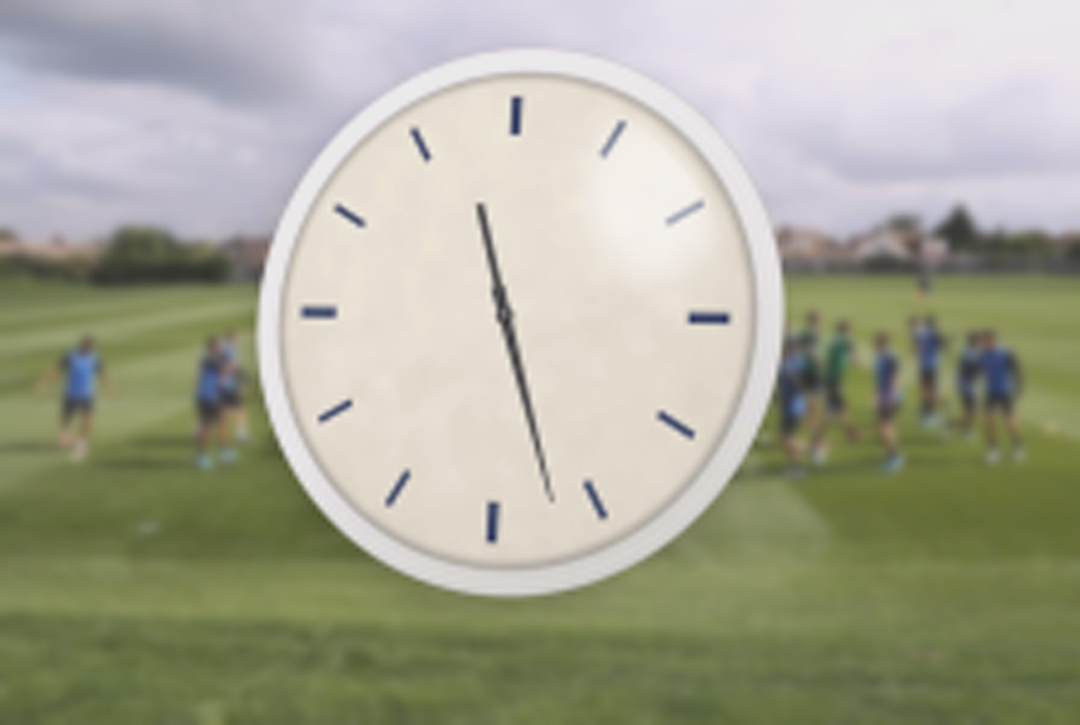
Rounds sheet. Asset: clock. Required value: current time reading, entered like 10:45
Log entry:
11:27
